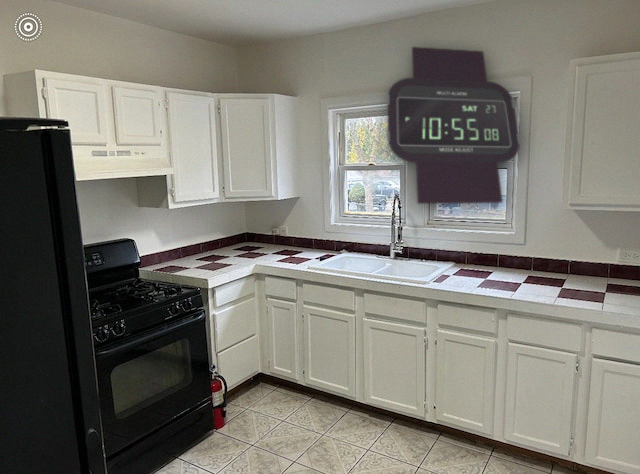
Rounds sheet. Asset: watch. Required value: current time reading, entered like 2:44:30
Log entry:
10:55:08
